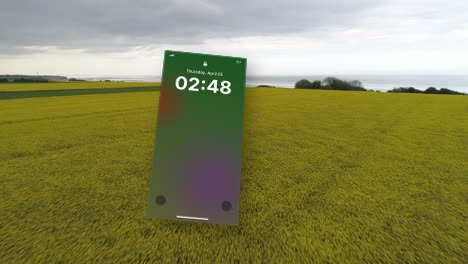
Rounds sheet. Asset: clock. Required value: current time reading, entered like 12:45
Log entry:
2:48
